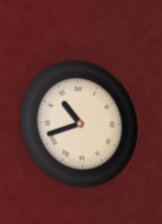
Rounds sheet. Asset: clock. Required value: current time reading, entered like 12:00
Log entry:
10:42
